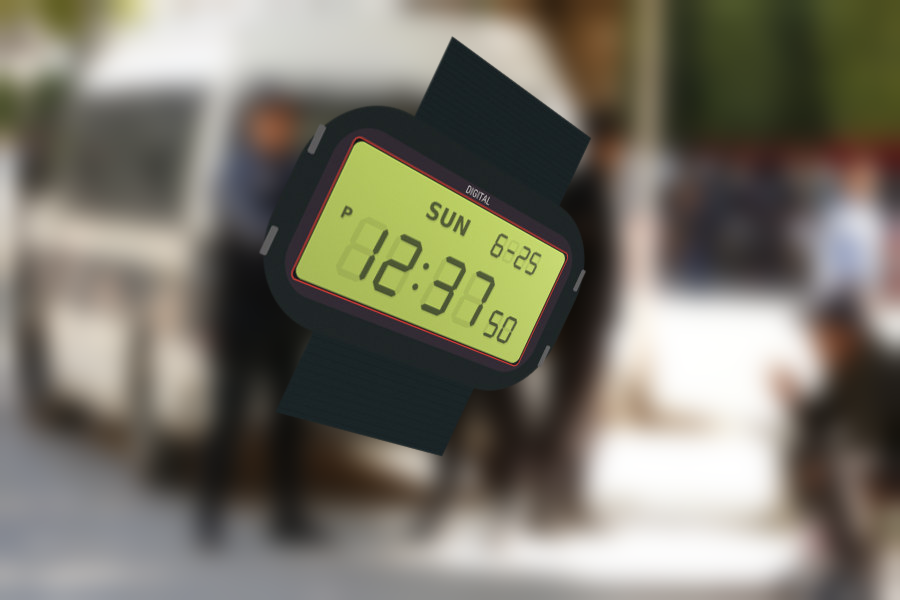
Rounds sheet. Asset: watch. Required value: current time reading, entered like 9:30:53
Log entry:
12:37:50
